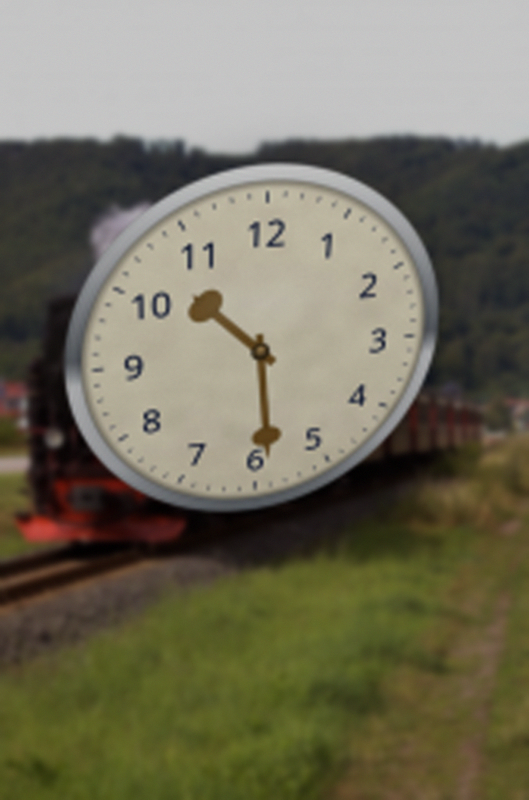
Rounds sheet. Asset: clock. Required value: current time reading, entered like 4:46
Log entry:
10:29
